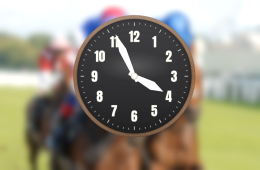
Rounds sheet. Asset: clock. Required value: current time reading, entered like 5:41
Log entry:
3:56
